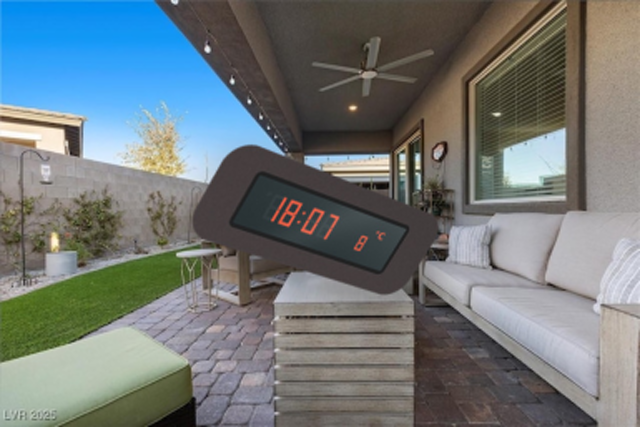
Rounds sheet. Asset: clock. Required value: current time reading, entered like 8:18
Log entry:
18:07
